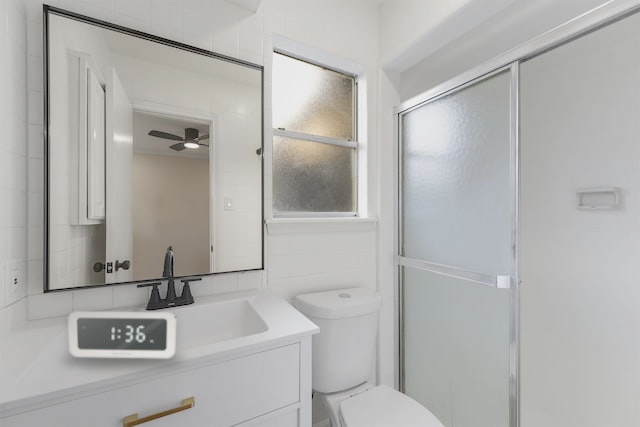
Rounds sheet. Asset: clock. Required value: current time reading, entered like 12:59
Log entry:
1:36
